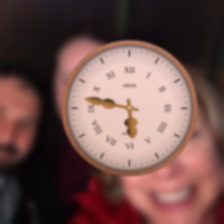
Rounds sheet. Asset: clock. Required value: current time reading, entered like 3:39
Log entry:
5:47
